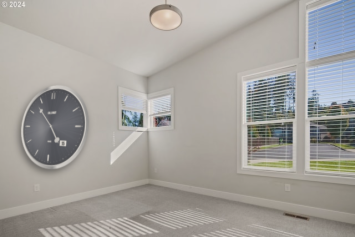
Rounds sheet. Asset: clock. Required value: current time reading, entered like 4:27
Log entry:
4:53
